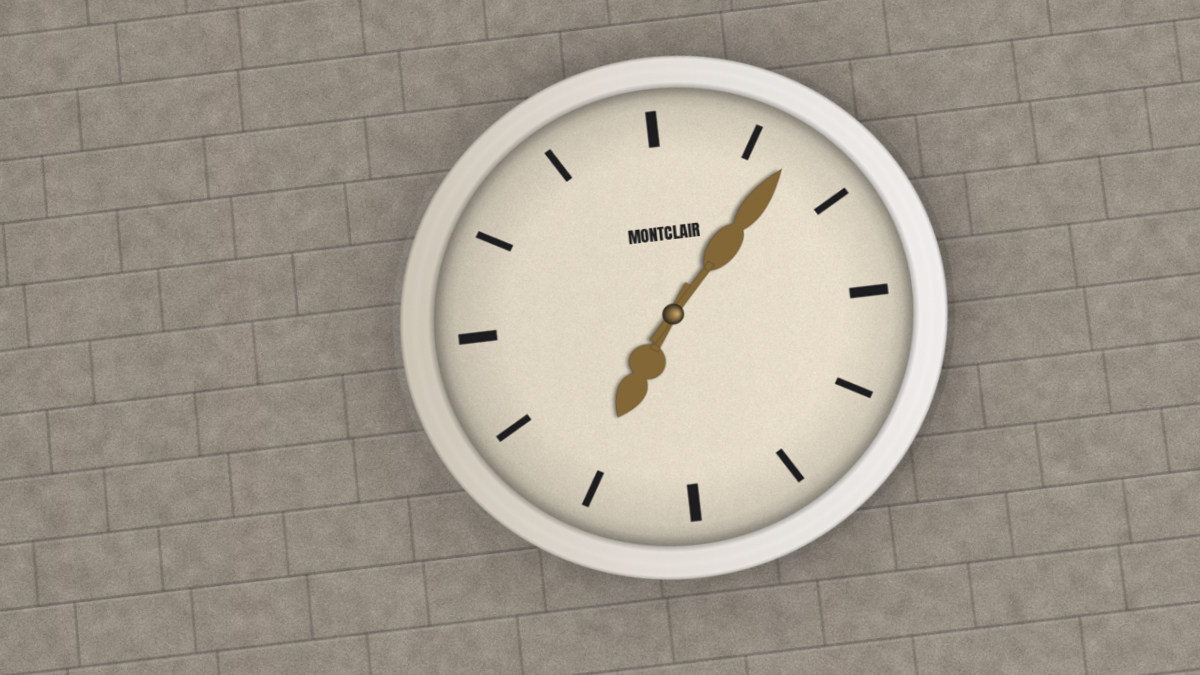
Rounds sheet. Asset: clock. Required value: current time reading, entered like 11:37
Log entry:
7:07
